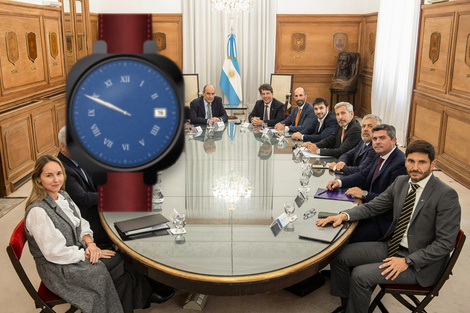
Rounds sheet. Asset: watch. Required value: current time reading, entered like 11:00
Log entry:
9:49
